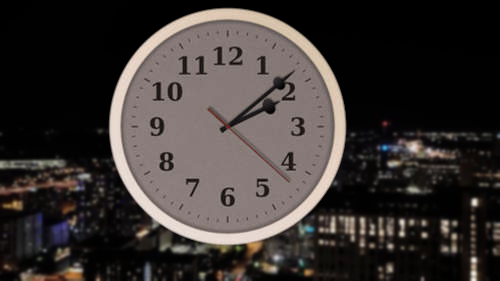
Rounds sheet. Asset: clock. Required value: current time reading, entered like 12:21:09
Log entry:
2:08:22
